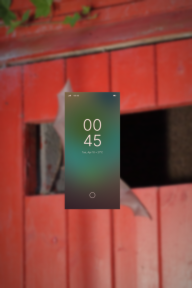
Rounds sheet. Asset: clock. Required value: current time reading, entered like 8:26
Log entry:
0:45
